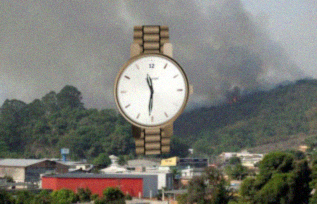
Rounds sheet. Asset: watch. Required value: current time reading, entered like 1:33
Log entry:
11:31
